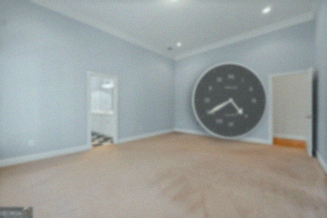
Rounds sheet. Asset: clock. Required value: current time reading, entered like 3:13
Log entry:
4:40
